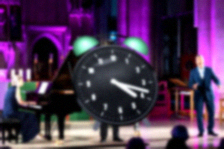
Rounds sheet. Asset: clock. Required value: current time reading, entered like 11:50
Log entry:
4:18
